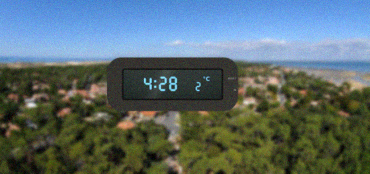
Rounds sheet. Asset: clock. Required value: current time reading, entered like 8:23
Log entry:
4:28
